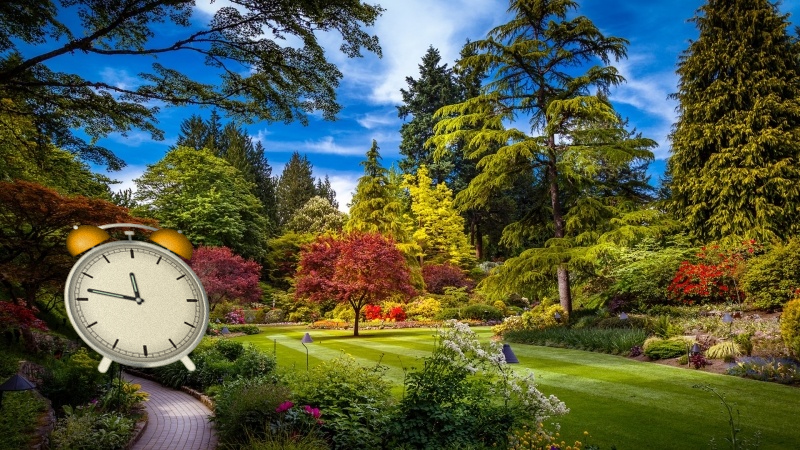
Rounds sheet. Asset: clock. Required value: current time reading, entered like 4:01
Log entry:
11:47
